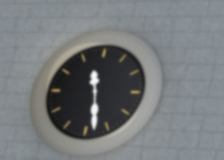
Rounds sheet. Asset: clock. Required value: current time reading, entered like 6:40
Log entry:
11:28
